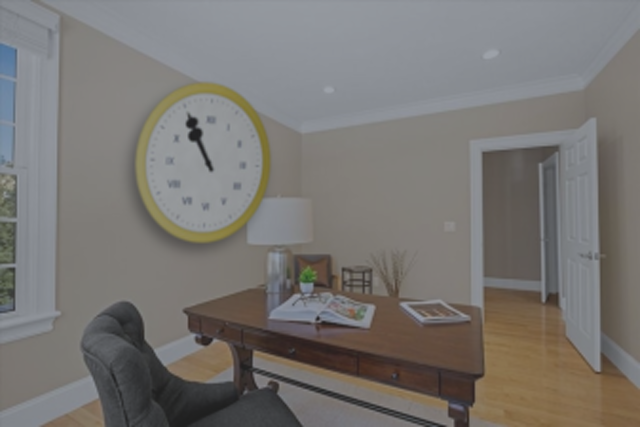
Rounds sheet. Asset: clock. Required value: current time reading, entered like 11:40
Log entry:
10:55
